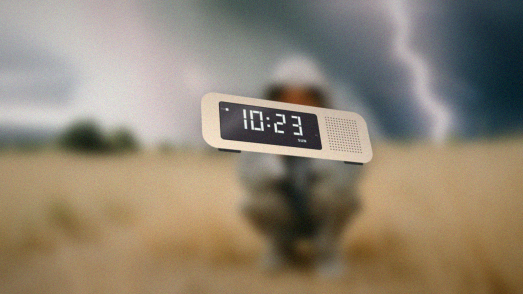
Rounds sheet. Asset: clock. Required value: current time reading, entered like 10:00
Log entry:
10:23
